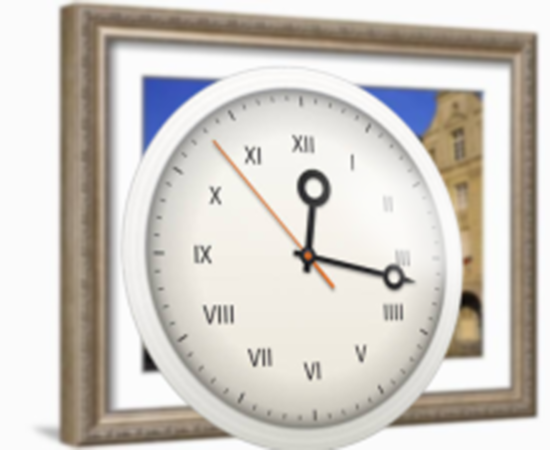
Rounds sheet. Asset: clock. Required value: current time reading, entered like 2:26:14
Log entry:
12:16:53
